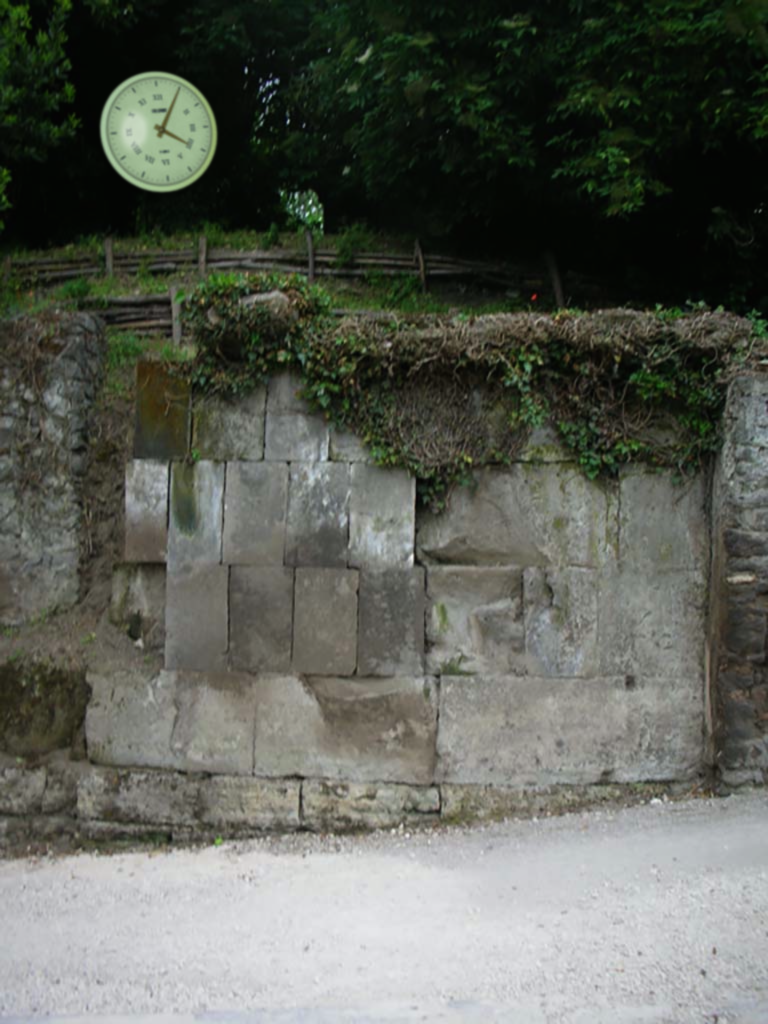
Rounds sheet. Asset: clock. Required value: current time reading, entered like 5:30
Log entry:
4:05
